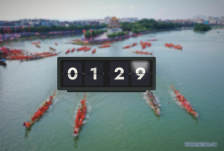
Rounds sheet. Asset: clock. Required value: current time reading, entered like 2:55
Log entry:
1:29
